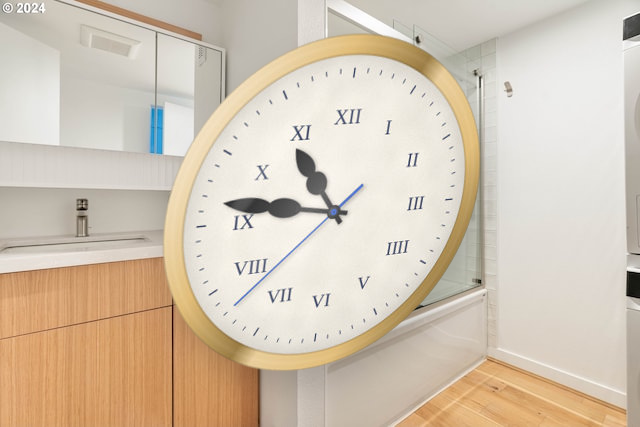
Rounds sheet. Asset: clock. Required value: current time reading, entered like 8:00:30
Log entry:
10:46:38
